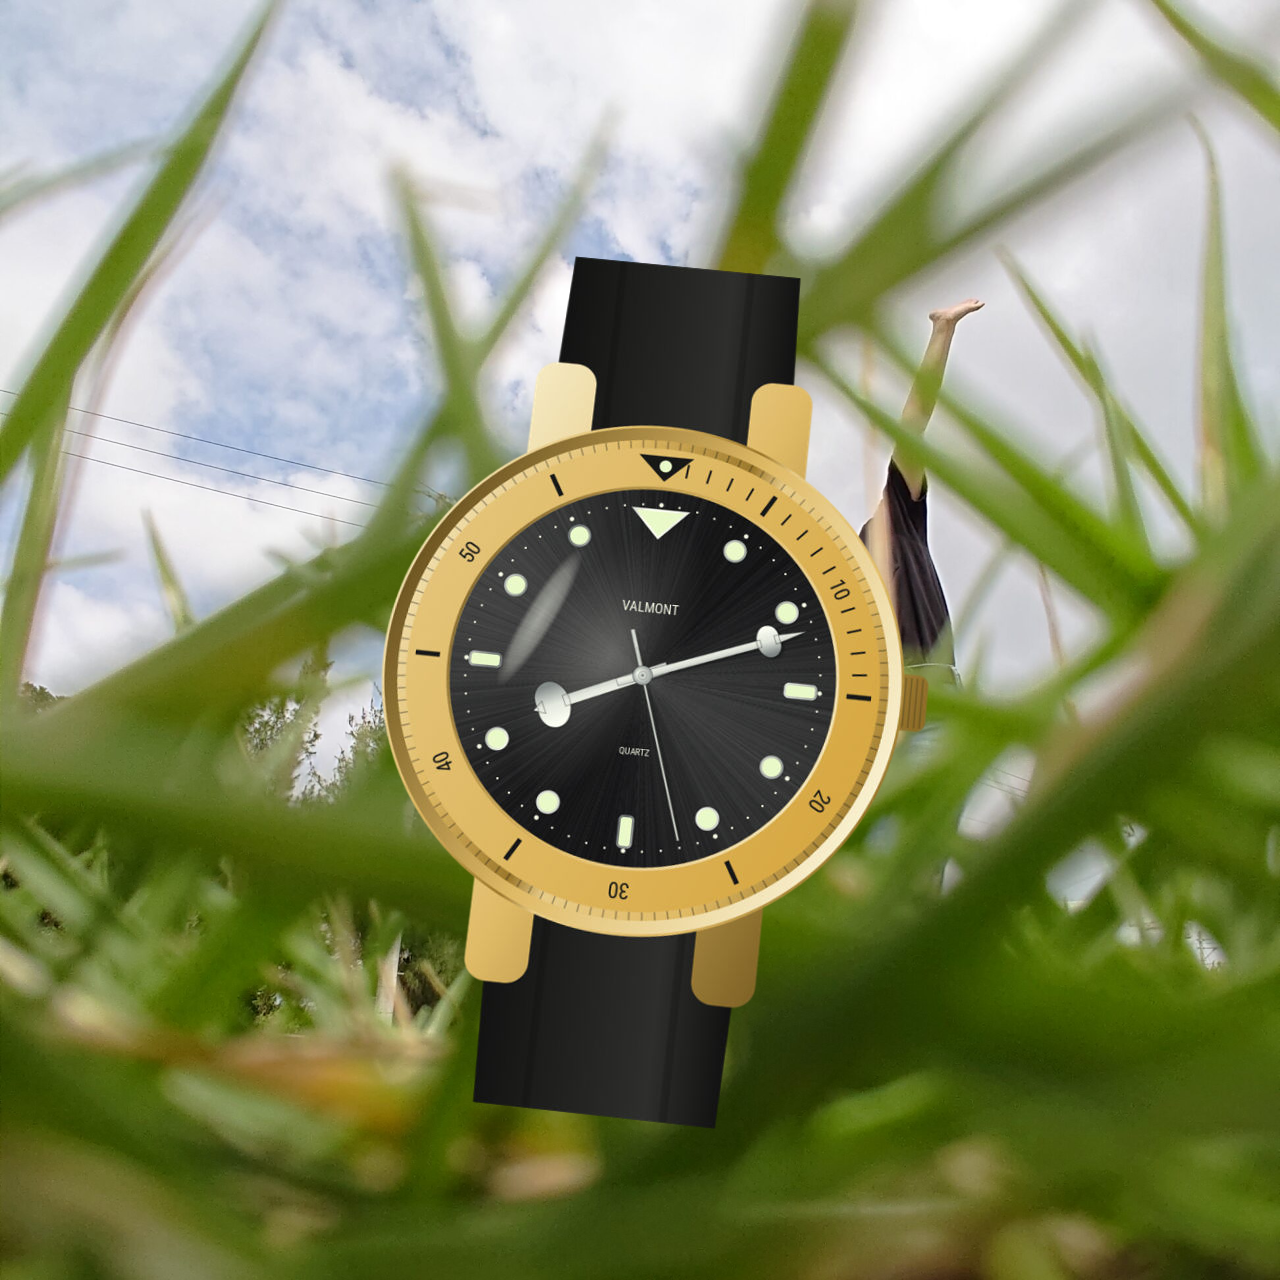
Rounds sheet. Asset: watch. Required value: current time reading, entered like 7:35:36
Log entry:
8:11:27
